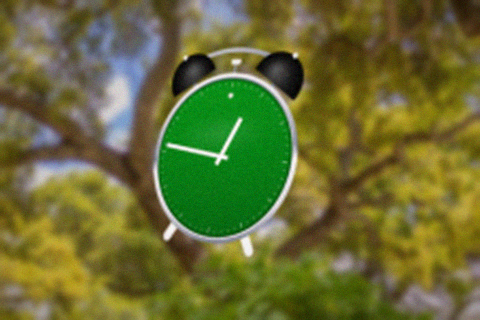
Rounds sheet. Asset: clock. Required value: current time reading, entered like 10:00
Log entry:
12:46
